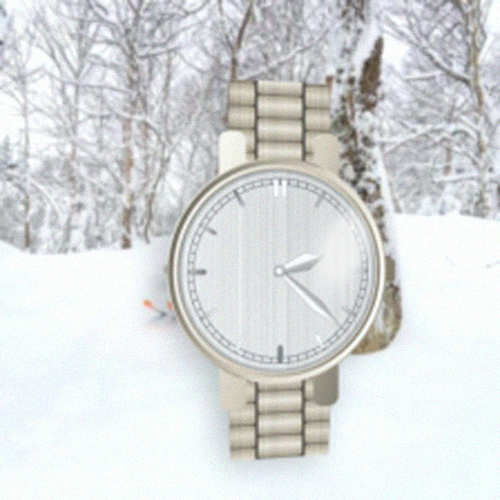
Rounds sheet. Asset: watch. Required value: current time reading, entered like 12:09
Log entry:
2:22
